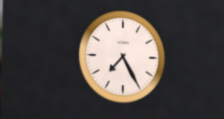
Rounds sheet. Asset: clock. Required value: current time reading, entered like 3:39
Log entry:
7:25
